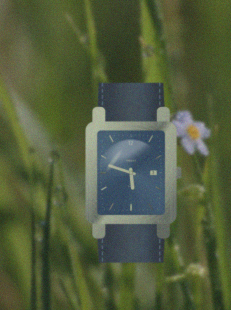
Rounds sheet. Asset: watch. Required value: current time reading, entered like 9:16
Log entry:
5:48
